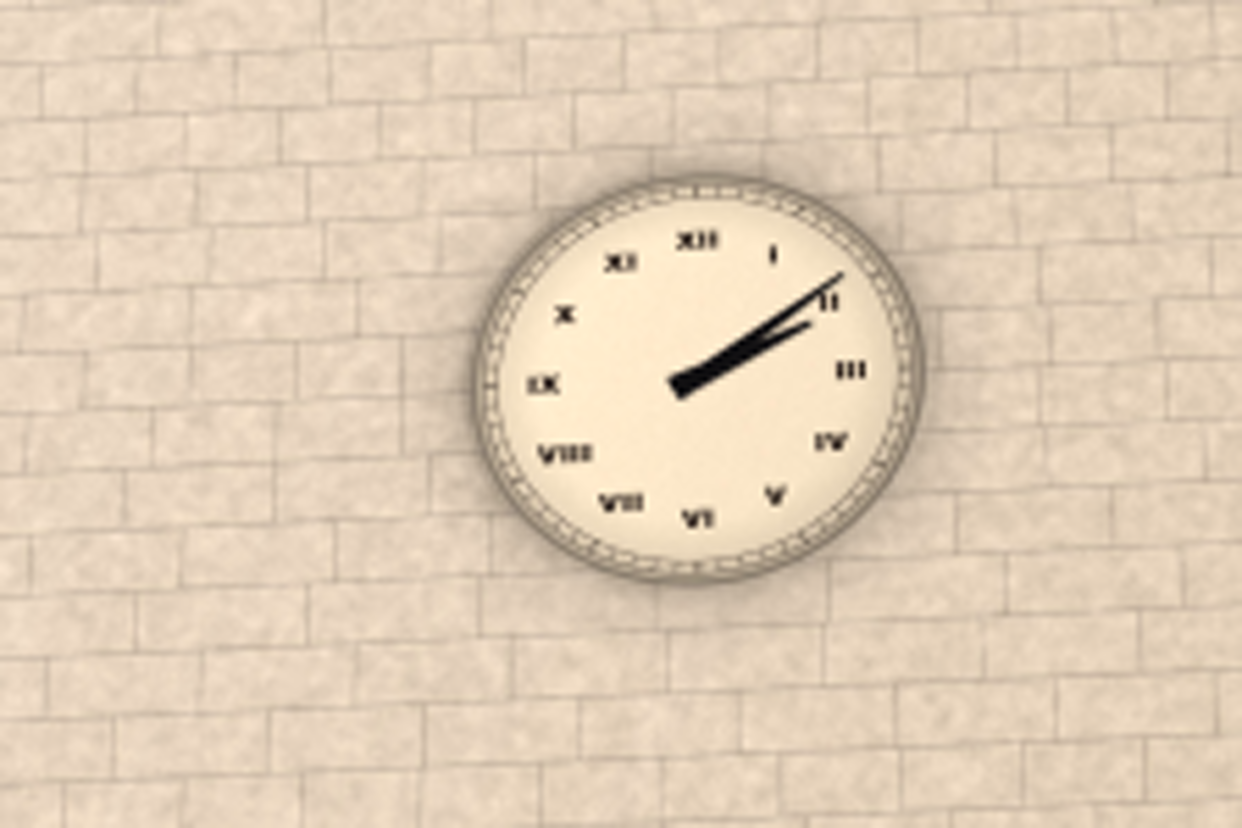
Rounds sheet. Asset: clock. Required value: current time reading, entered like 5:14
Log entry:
2:09
